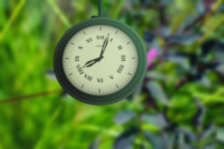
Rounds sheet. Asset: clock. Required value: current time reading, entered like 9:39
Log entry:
8:03
